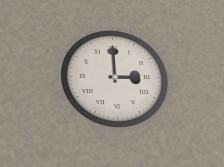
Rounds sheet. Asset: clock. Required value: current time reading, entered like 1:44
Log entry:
3:00
